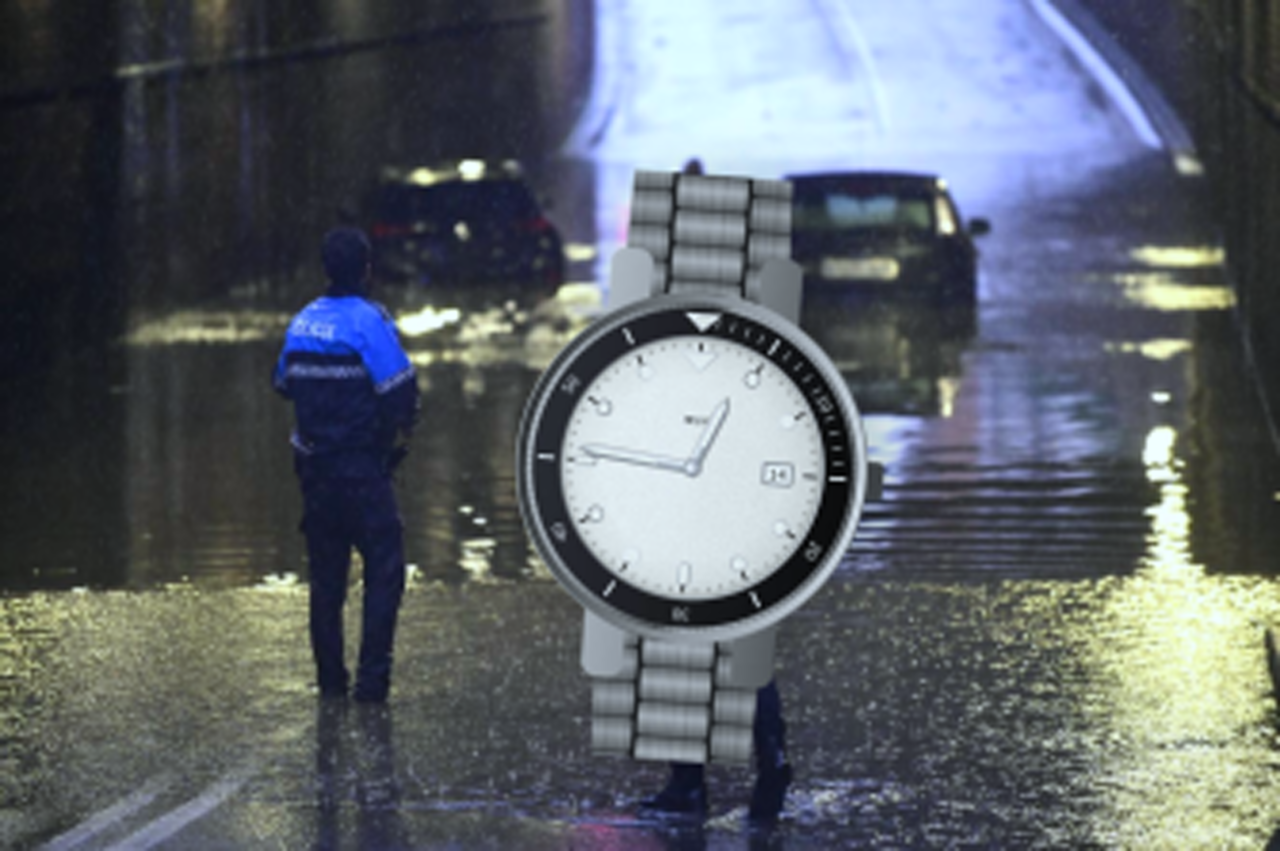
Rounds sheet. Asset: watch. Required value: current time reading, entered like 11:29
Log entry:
12:46
